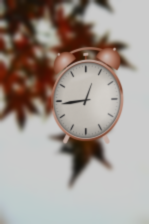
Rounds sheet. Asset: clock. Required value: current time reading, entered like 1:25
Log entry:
12:44
